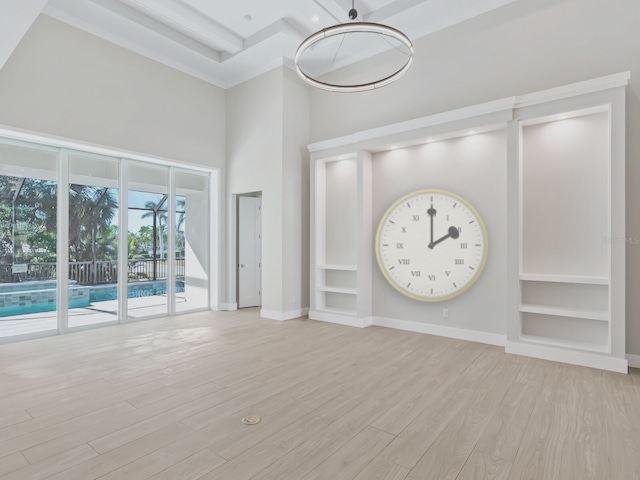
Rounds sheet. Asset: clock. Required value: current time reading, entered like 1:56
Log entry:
2:00
